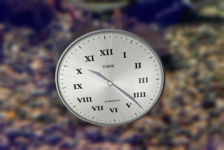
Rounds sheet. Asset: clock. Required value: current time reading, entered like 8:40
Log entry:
10:23
